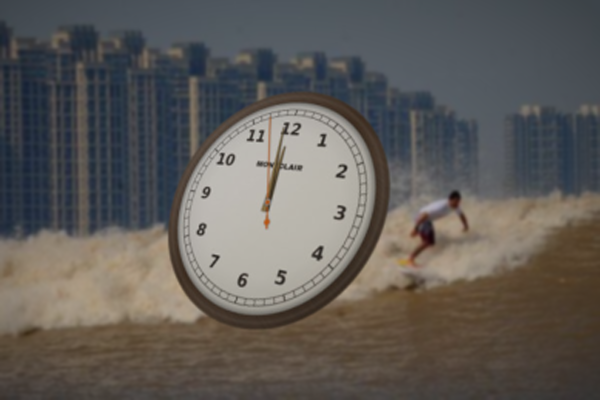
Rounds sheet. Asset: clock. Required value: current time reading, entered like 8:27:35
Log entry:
11:58:57
